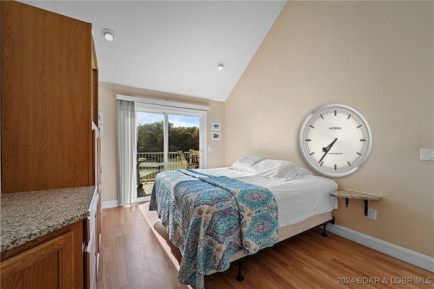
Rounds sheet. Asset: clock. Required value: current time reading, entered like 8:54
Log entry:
7:36
